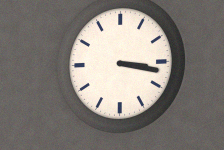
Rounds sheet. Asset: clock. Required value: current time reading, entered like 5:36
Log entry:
3:17
